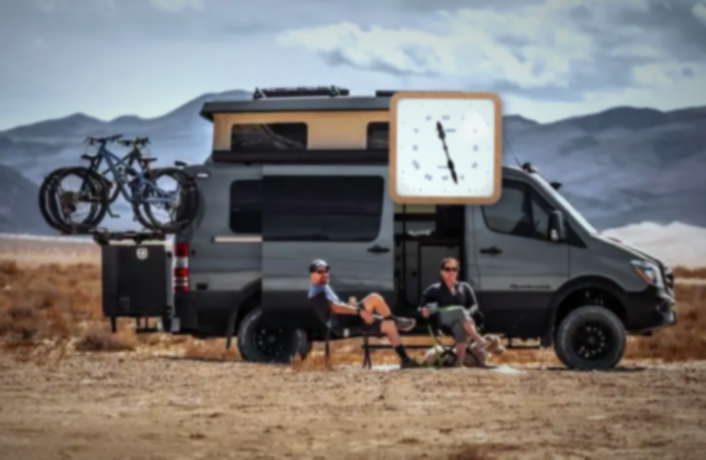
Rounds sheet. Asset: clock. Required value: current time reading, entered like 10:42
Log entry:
11:27
